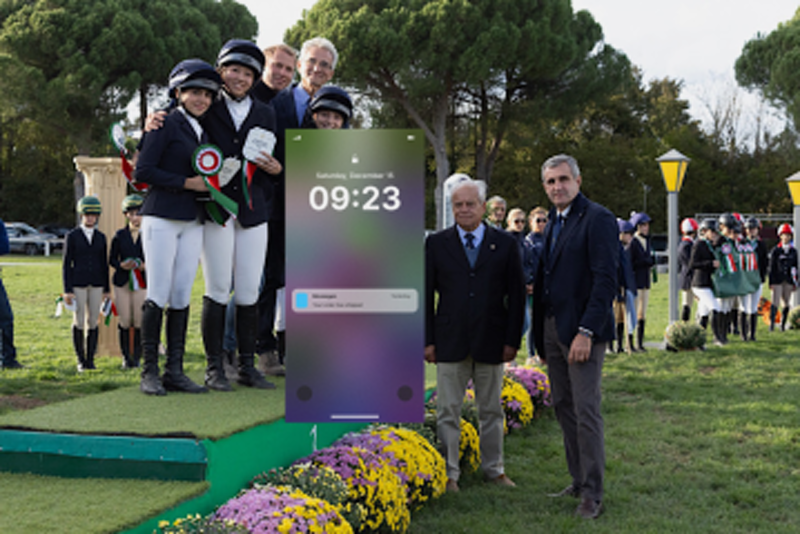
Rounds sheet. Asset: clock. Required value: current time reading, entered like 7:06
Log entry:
9:23
